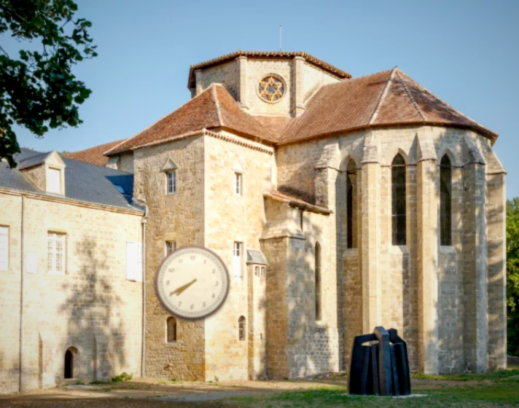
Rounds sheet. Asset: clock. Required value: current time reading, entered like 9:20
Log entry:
7:40
